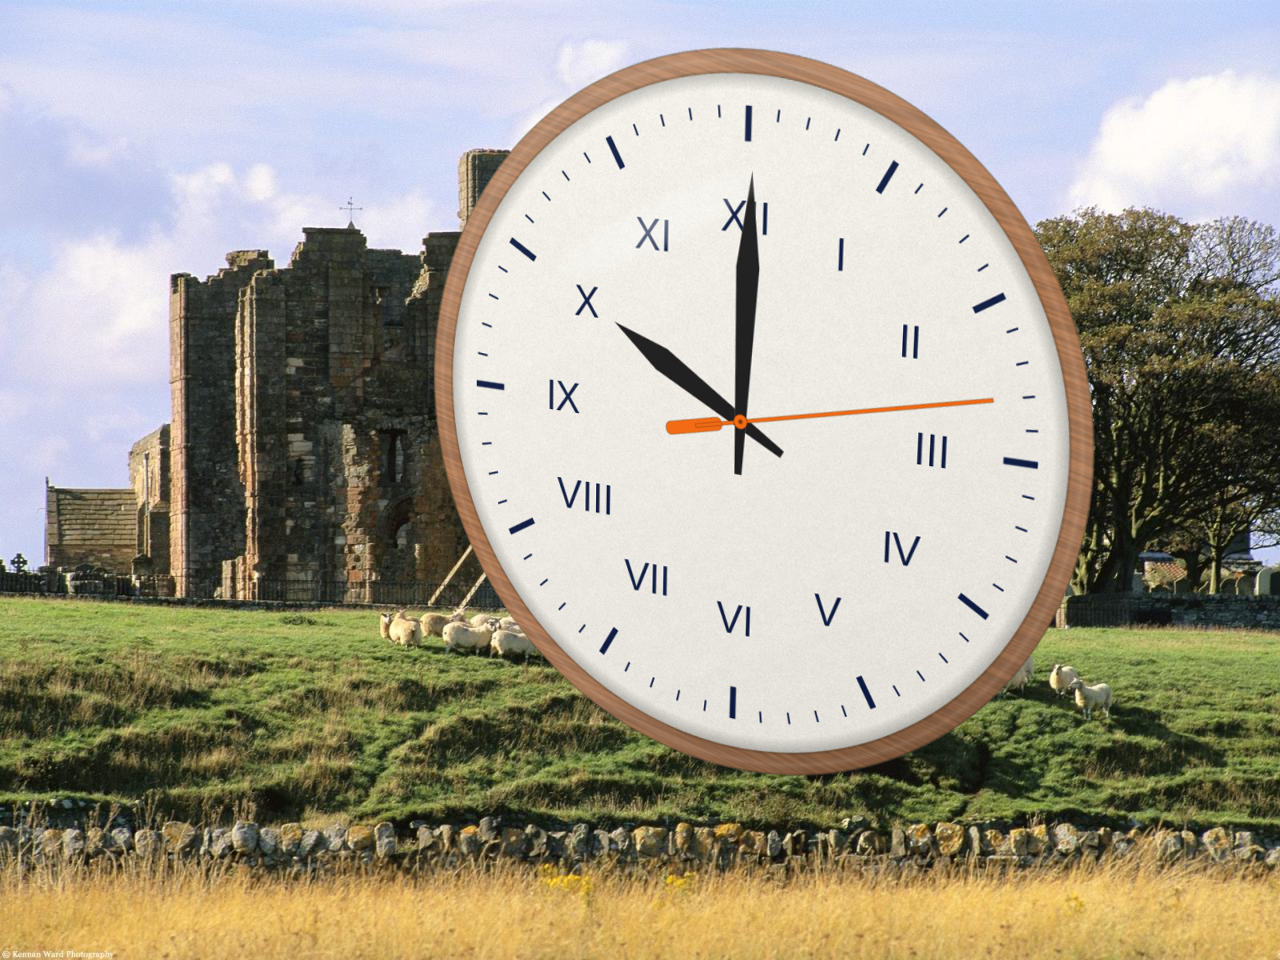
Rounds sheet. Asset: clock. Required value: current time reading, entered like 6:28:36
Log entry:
10:00:13
